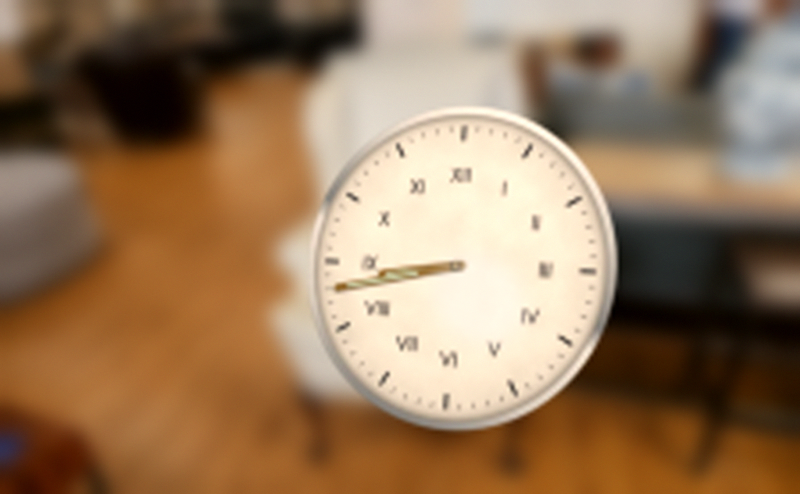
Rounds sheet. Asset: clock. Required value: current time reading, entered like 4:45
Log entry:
8:43
